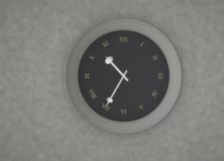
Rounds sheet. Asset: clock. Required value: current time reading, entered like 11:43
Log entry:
10:35
